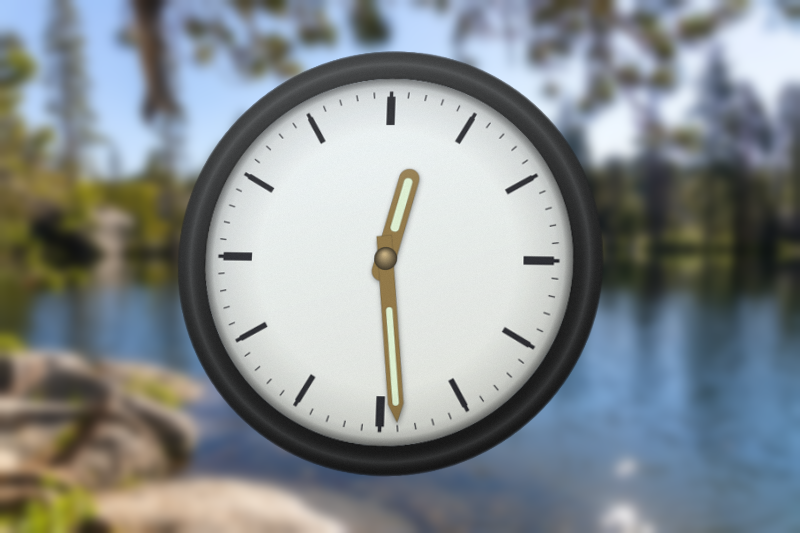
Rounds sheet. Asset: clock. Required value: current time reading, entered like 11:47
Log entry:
12:29
